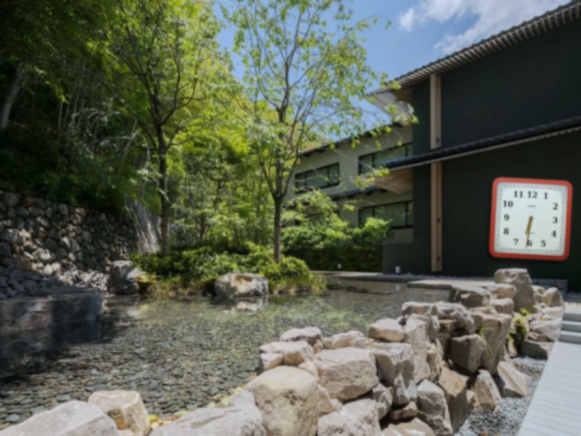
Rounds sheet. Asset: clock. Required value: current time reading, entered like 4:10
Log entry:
6:31
